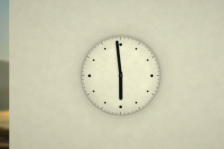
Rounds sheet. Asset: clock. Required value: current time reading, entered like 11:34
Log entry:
5:59
